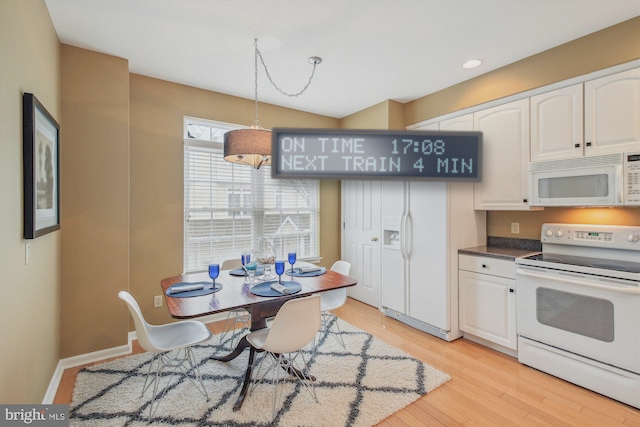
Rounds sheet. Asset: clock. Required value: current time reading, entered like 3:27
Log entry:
17:08
